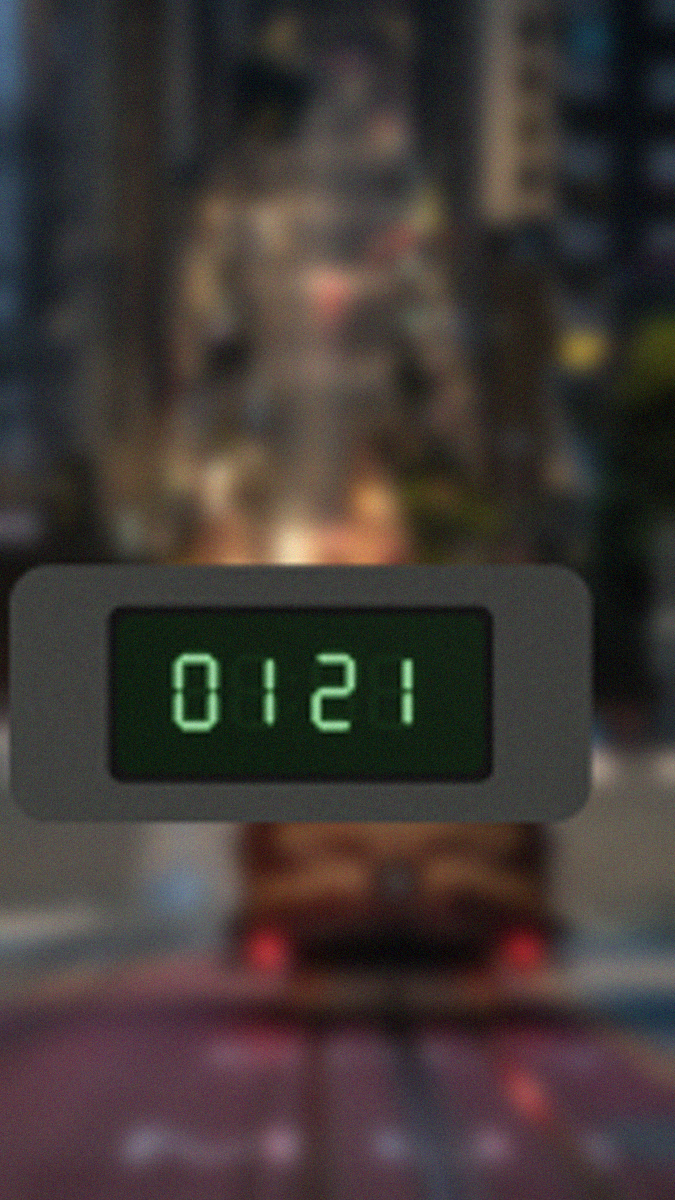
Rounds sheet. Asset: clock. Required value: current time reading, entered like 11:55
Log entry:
1:21
